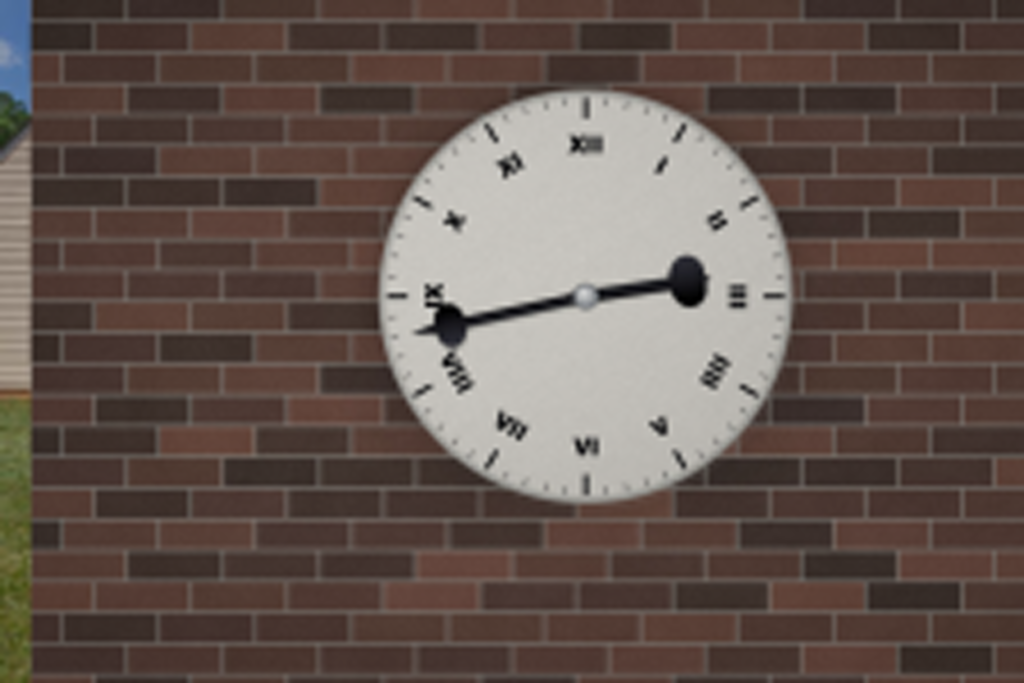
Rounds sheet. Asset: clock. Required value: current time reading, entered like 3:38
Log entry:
2:43
